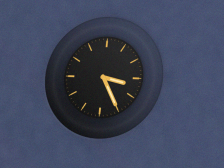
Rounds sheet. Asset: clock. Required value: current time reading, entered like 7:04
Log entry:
3:25
